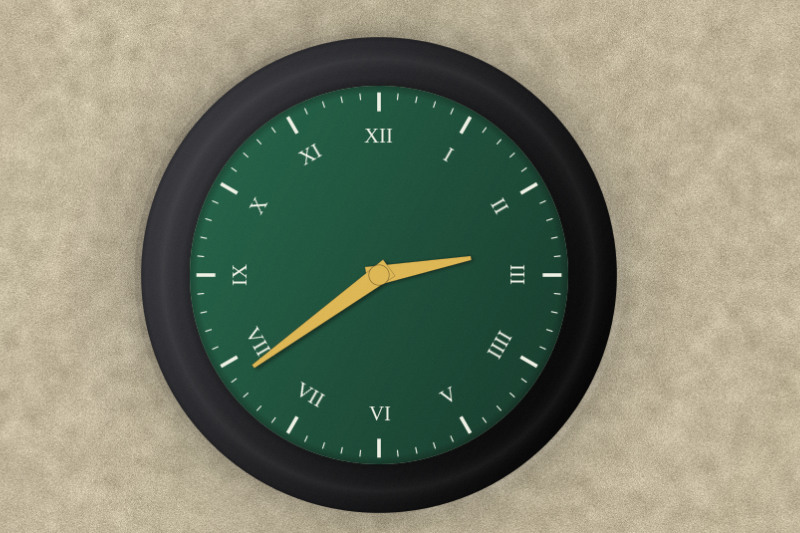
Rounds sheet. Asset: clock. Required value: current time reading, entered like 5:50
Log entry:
2:39
